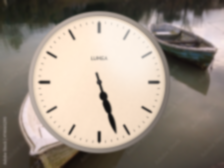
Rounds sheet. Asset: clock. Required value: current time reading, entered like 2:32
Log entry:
5:27
